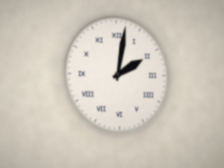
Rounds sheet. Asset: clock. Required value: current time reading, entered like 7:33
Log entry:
2:02
